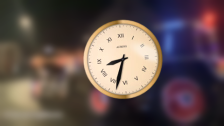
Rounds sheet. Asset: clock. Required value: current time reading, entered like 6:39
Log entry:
8:33
